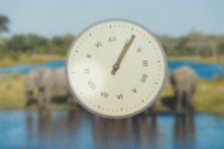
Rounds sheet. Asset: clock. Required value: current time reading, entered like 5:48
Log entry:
1:06
